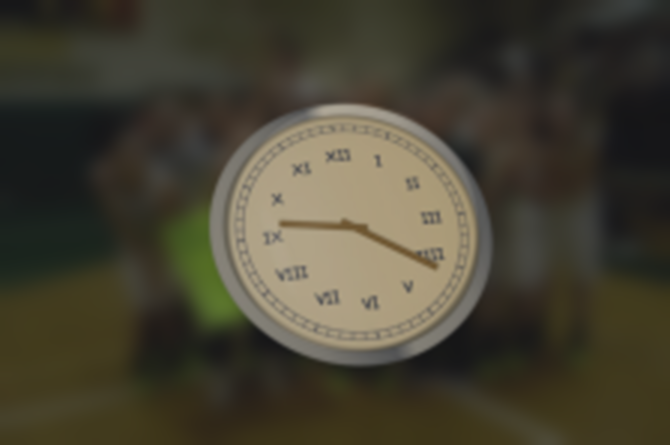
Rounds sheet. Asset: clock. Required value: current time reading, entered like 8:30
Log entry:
9:21
